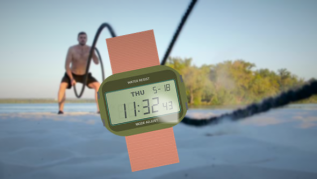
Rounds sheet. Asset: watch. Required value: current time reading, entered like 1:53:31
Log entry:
11:32:43
